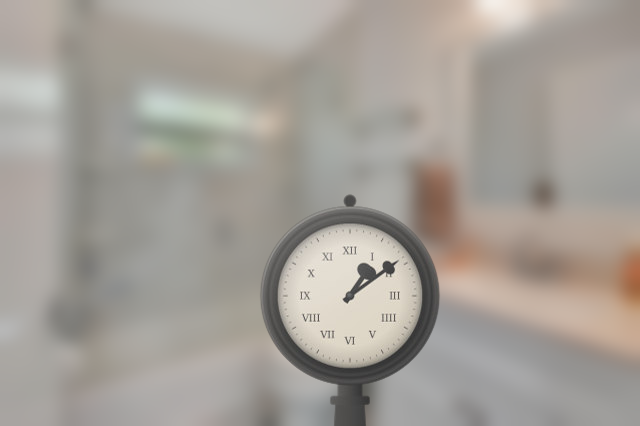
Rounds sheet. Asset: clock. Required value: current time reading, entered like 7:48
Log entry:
1:09
